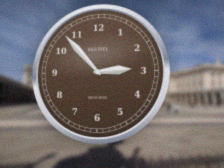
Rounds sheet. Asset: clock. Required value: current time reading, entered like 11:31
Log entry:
2:53
